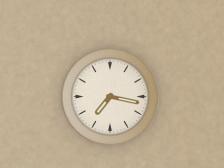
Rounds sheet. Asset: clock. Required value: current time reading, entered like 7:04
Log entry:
7:17
